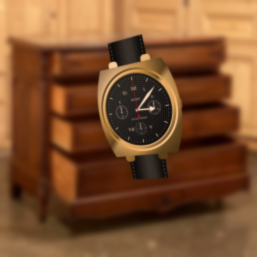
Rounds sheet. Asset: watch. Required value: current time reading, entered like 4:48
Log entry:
3:08
